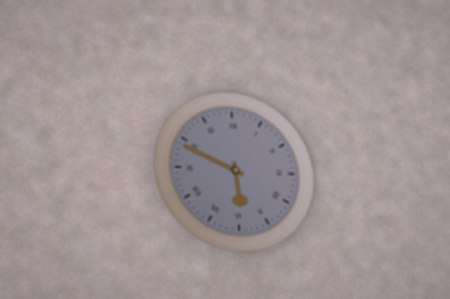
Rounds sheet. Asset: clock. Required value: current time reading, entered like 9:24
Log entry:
5:49
